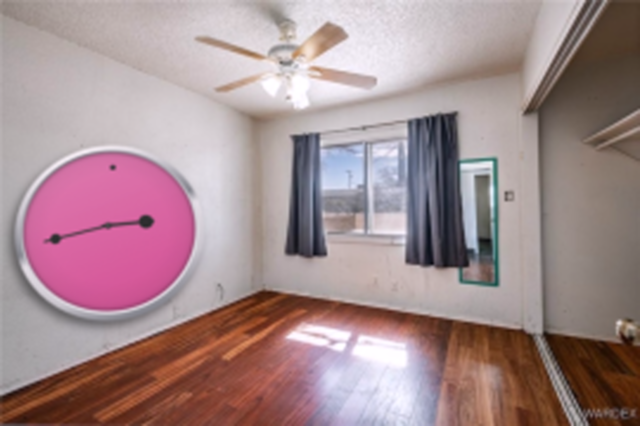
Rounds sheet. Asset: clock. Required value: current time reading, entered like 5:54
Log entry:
2:42
